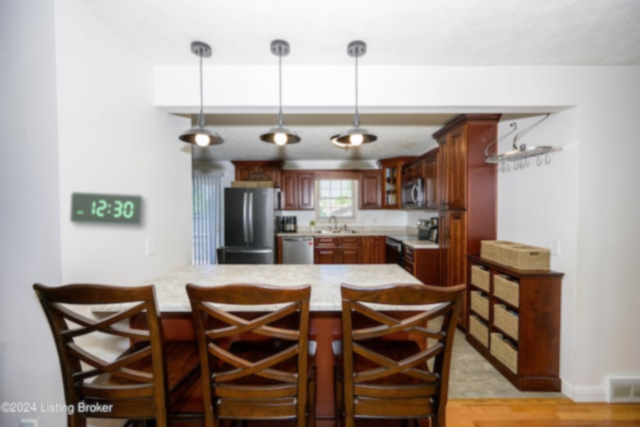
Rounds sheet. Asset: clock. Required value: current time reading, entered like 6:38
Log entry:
12:30
